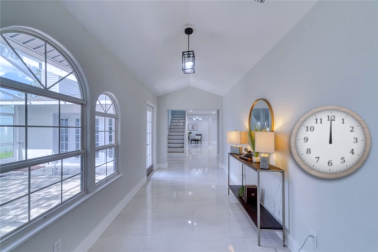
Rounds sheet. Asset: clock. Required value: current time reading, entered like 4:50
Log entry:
12:00
